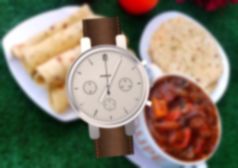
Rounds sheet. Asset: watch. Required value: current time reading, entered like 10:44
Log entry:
7:05
